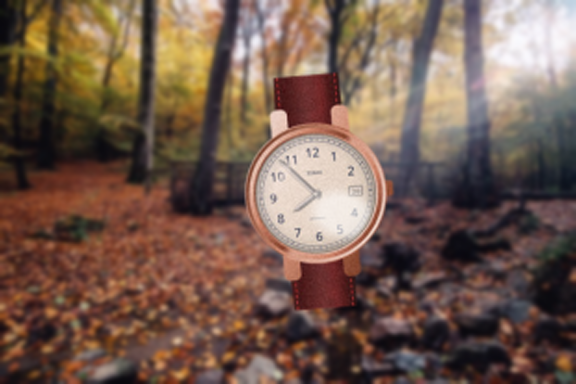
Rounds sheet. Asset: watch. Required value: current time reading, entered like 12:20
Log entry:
7:53
